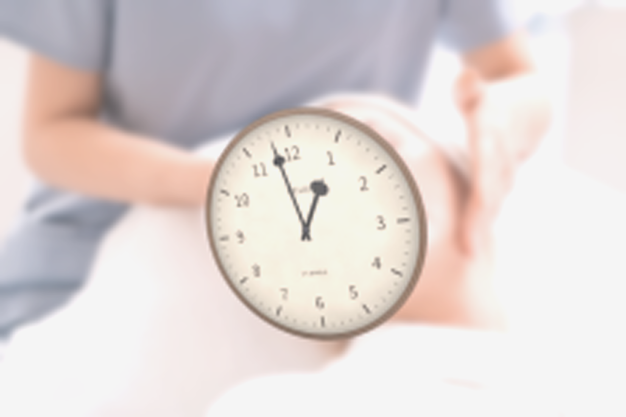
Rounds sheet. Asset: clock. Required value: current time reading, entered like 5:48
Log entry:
12:58
